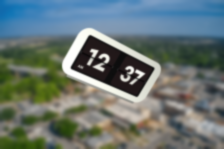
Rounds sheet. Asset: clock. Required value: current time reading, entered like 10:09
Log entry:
12:37
